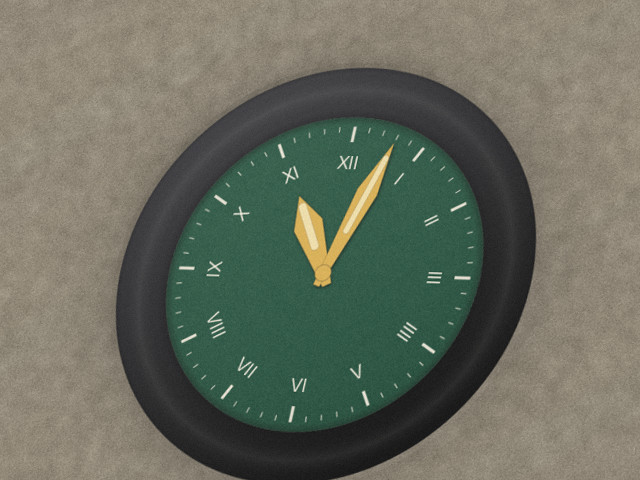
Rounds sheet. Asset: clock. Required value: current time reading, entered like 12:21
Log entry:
11:03
